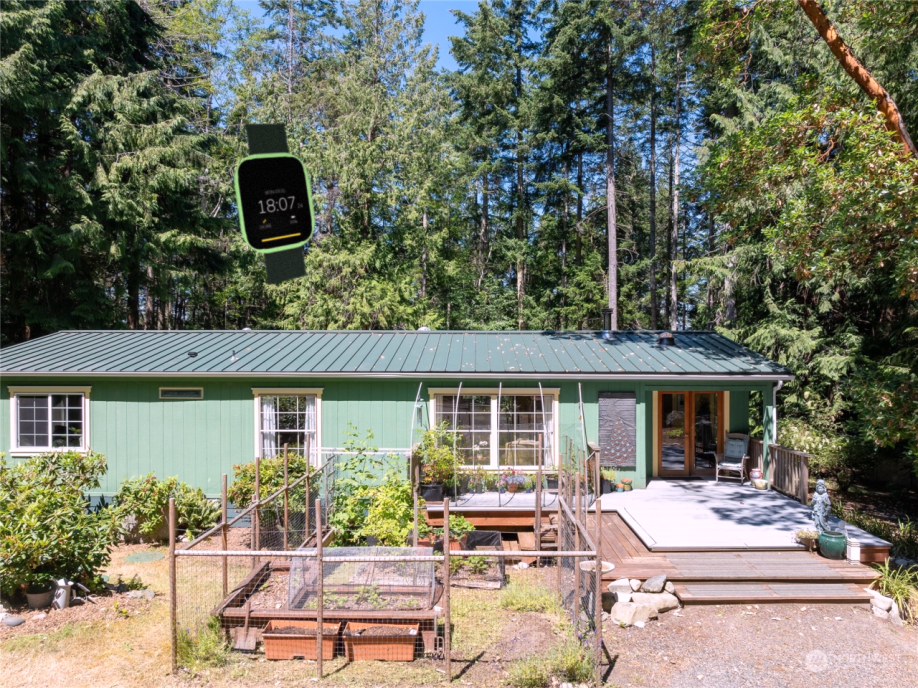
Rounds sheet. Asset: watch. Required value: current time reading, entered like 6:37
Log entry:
18:07
